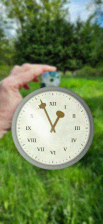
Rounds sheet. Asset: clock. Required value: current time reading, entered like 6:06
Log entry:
12:56
